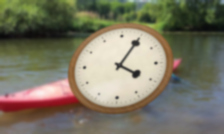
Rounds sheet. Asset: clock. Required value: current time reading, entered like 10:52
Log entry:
4:05
